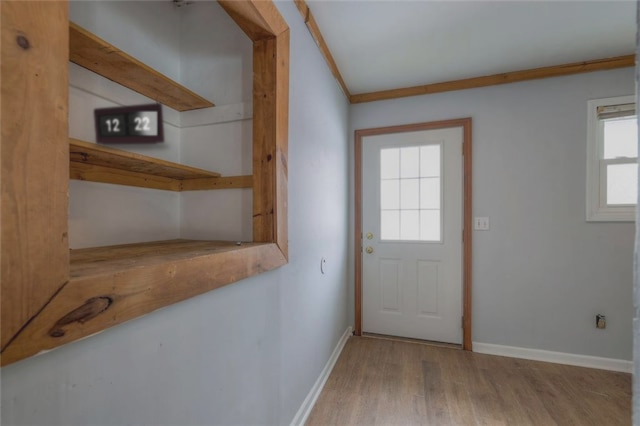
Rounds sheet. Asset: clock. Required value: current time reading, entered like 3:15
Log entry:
12:22
